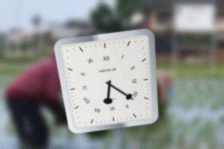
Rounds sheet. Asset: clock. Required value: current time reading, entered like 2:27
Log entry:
6:22
